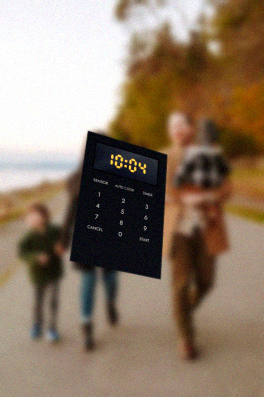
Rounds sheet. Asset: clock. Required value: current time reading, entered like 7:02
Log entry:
10:04
